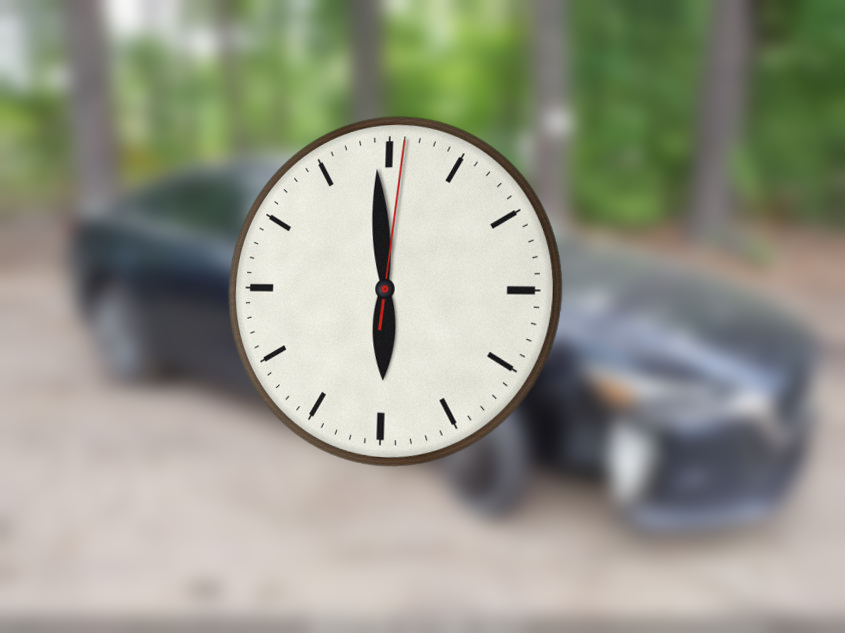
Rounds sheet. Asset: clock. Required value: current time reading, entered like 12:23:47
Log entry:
5:59:01
